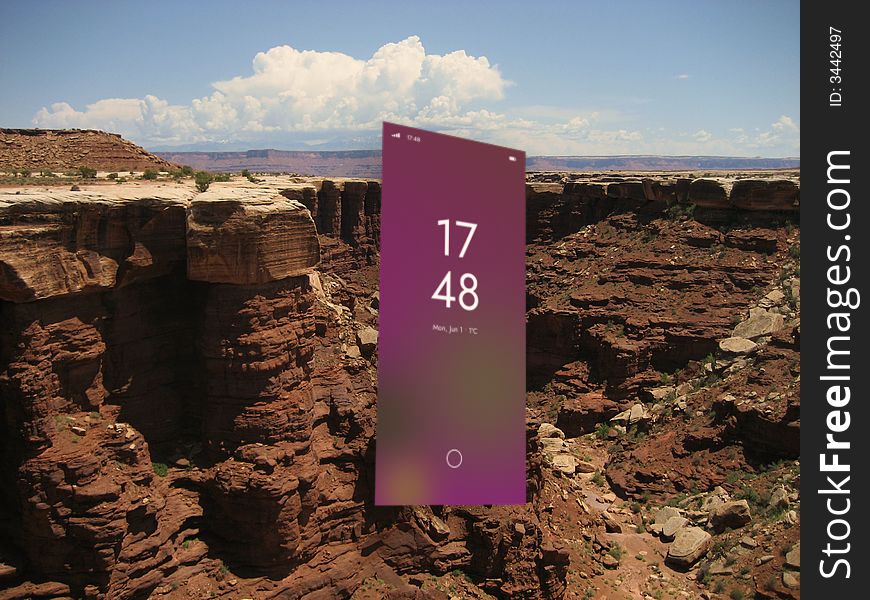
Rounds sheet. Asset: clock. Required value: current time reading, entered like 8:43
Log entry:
17:48
